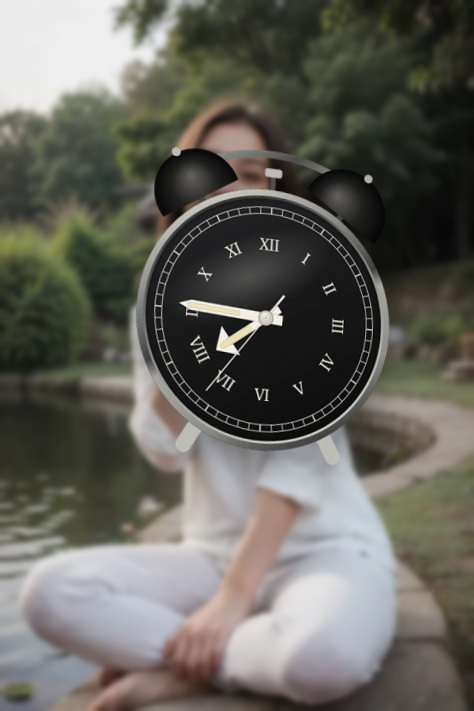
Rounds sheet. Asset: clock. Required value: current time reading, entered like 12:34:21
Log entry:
7:45:36
